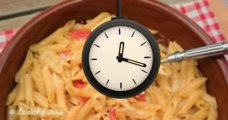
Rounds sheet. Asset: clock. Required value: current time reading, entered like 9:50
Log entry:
12:18
